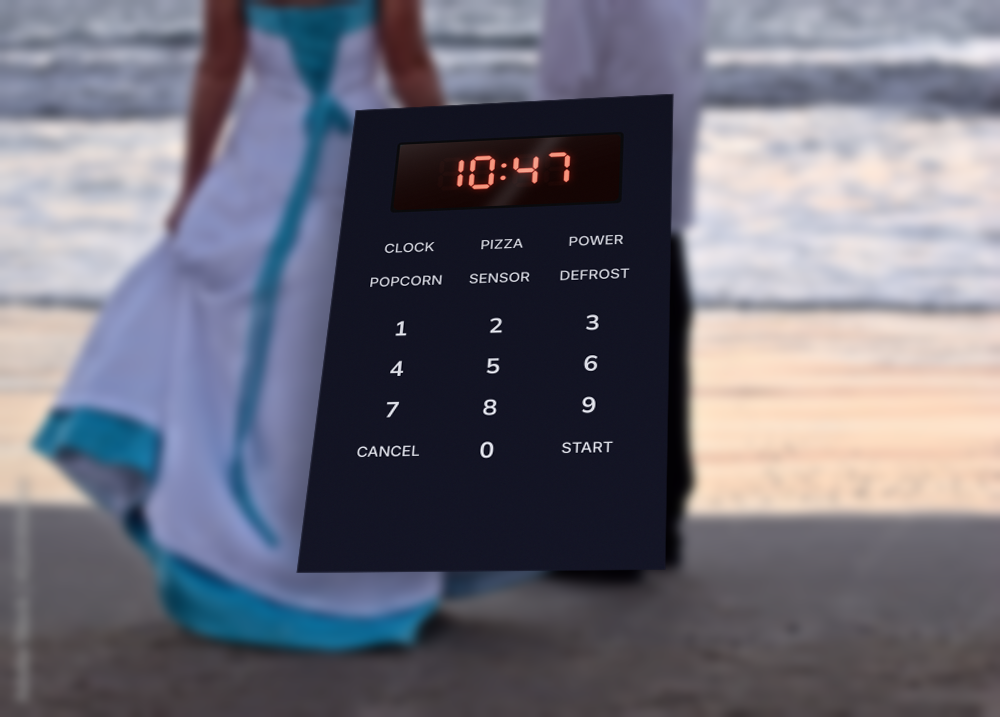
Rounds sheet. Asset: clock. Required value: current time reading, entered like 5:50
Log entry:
10:47
